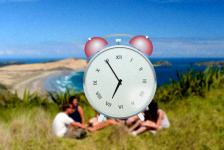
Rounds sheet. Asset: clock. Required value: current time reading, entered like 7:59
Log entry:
6:55
